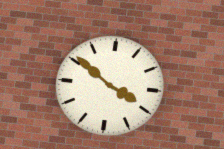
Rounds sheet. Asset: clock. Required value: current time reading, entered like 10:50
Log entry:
3:51
